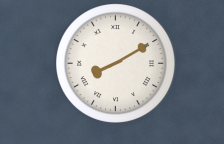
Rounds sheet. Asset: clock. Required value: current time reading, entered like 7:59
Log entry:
8:10
